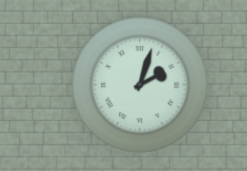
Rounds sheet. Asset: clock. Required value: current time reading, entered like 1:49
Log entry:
2:03
